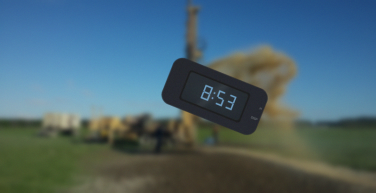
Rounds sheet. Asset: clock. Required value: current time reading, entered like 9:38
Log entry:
8:53
